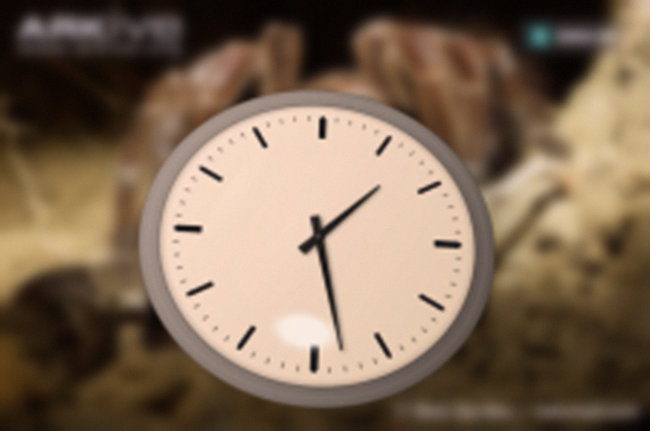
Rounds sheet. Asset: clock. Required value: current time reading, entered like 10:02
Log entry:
1:28
